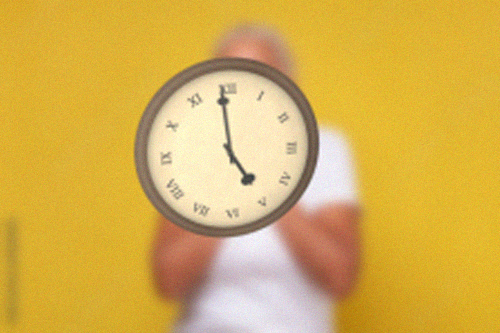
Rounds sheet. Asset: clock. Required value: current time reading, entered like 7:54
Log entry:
4:59
